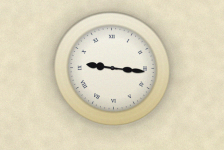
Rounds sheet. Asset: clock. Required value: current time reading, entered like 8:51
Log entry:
9:16
